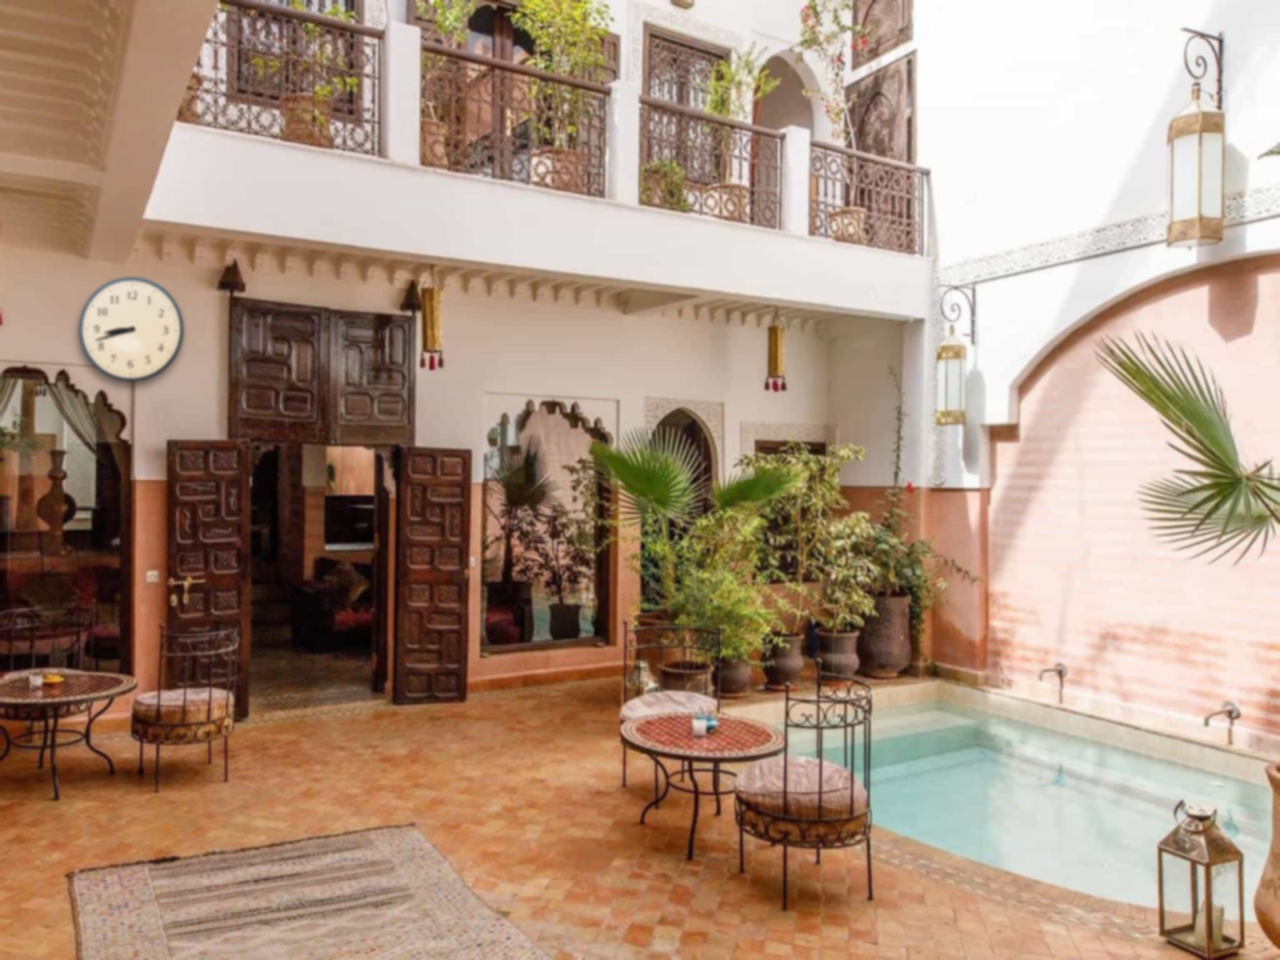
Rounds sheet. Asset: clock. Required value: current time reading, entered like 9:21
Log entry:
8:42
